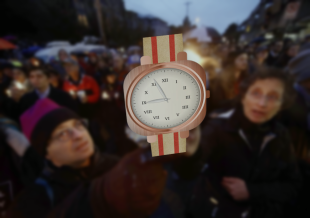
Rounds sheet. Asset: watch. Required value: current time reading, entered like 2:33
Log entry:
8:56
